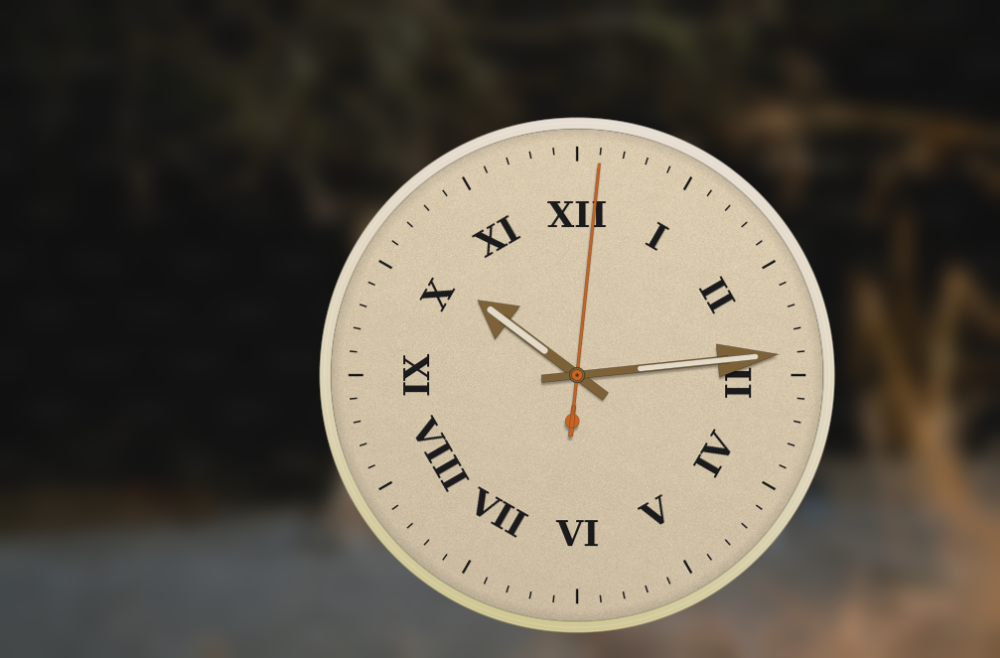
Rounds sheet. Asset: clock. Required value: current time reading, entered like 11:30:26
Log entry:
10:14:01
